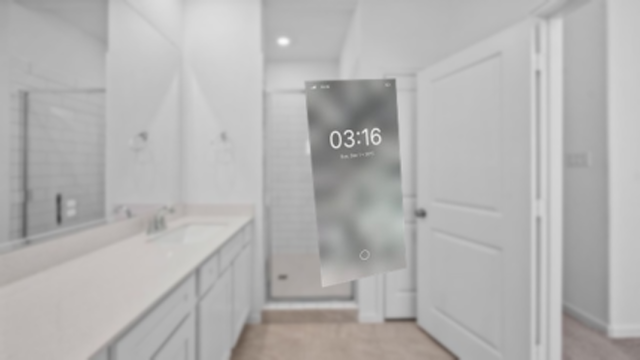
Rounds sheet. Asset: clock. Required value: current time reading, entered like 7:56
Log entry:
3:16
